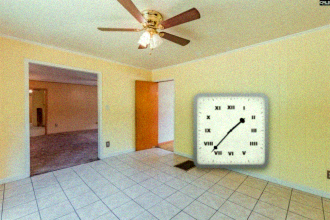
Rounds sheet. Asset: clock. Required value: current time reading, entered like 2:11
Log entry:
1:37
